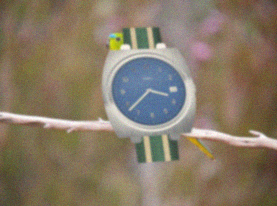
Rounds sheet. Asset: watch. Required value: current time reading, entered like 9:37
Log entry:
3:38
